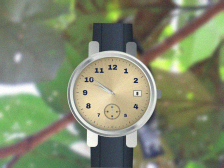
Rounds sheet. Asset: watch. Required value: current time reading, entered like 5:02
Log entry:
9:51
